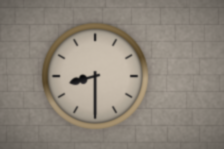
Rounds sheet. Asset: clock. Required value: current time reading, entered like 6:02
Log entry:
8:30
